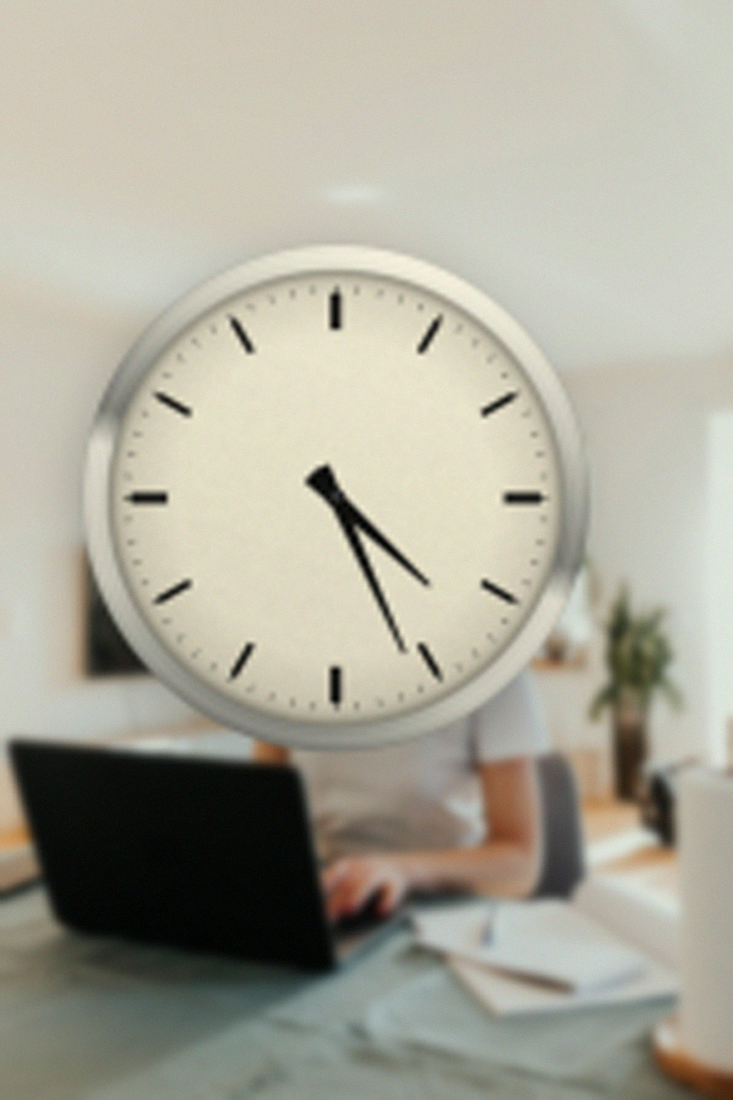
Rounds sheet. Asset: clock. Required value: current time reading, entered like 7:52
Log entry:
4:26
